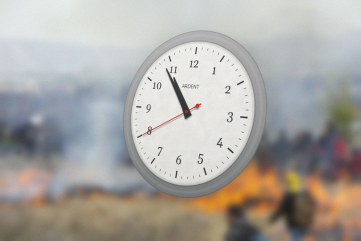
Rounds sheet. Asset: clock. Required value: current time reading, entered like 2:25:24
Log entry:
10:53:40
